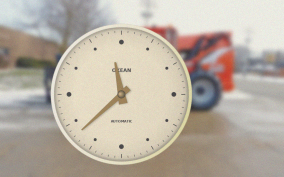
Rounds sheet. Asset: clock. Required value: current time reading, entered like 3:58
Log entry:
11:38
